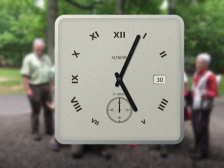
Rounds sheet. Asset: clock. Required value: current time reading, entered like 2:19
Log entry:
5:04
